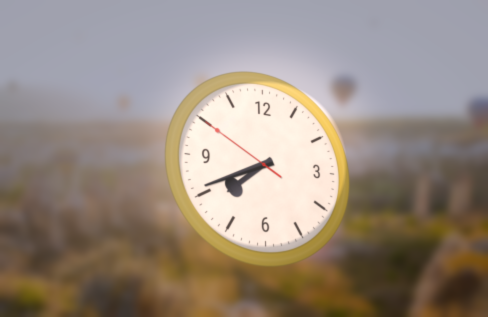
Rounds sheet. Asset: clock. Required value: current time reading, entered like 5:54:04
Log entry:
7:40:50
